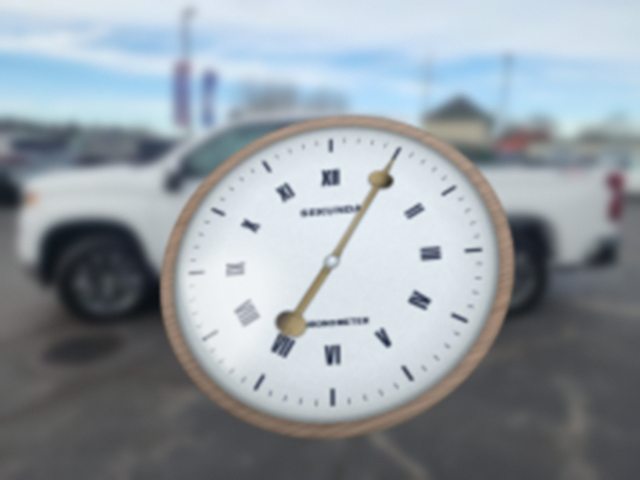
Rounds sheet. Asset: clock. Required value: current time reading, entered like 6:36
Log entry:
7:05
